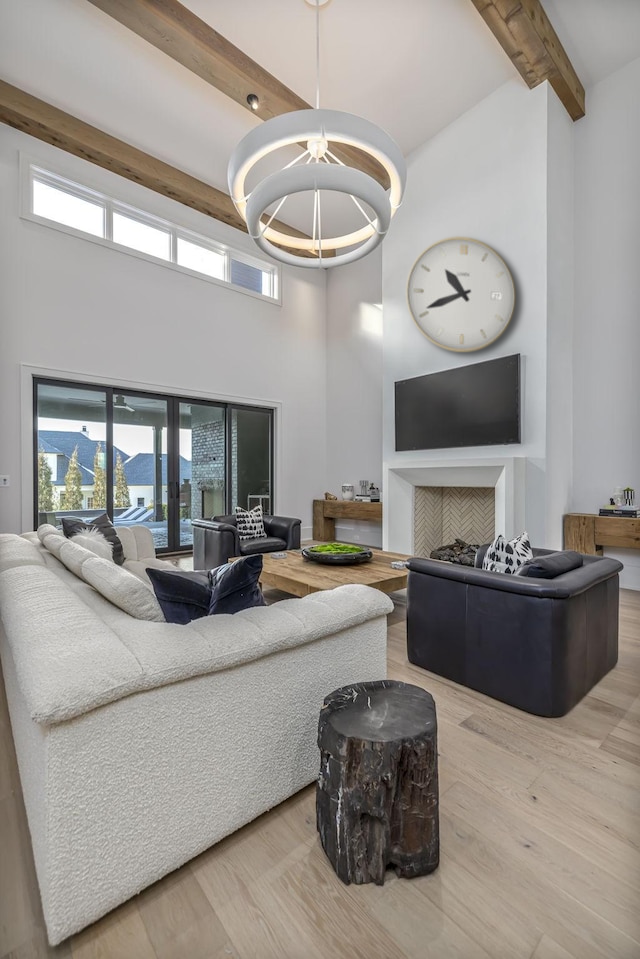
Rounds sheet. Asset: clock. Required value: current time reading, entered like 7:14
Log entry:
10:41
